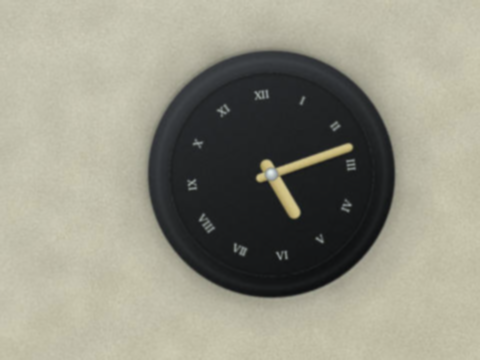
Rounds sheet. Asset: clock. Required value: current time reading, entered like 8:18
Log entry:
5:13
